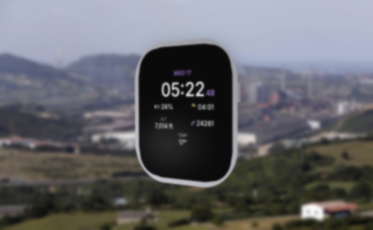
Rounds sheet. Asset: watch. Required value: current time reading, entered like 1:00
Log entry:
5:22
